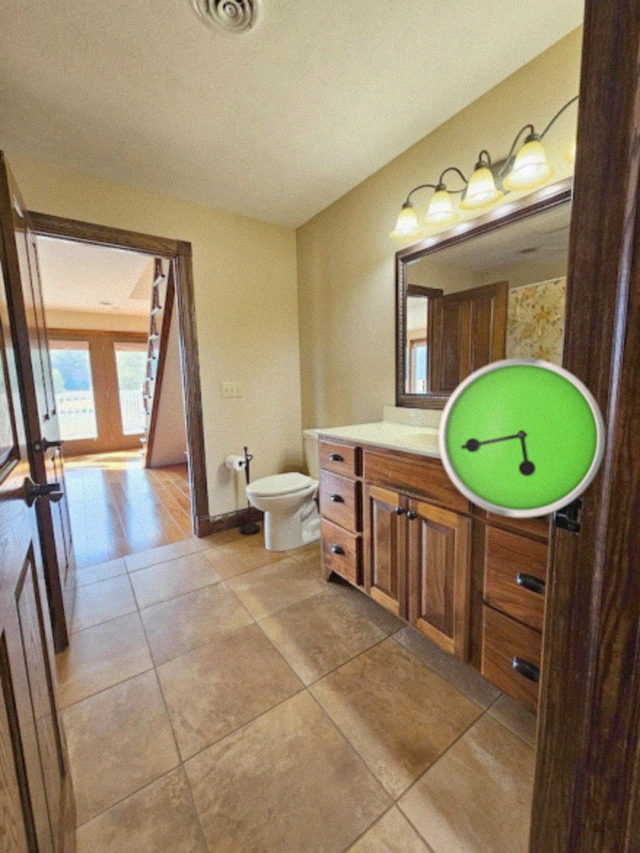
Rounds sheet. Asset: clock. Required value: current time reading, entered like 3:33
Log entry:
5:43
